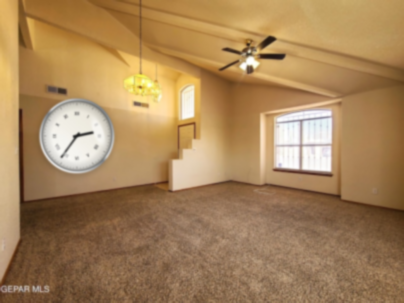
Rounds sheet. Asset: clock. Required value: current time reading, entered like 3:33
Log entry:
2:36
